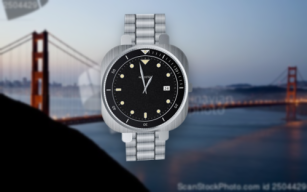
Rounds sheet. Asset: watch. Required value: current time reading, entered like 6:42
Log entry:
12:58
